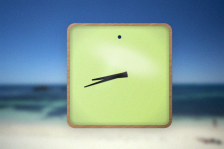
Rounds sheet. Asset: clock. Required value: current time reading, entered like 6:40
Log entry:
8:42
